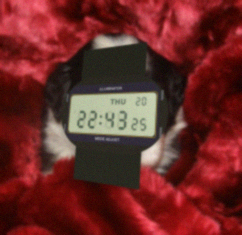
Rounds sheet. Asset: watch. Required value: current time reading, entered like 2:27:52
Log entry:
22:43:25
